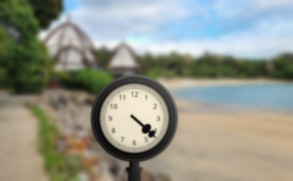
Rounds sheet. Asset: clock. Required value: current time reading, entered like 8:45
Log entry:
4:22
